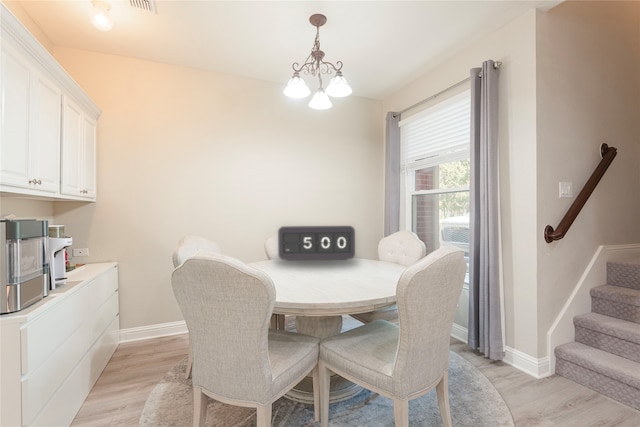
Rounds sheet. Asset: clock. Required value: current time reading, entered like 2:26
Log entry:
5:00
